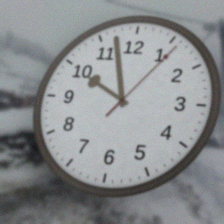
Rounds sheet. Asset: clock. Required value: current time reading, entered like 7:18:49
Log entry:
9:57:06
